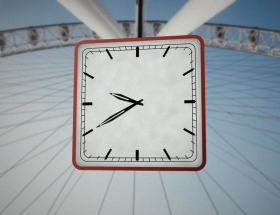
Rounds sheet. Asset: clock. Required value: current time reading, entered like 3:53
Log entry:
9:40
